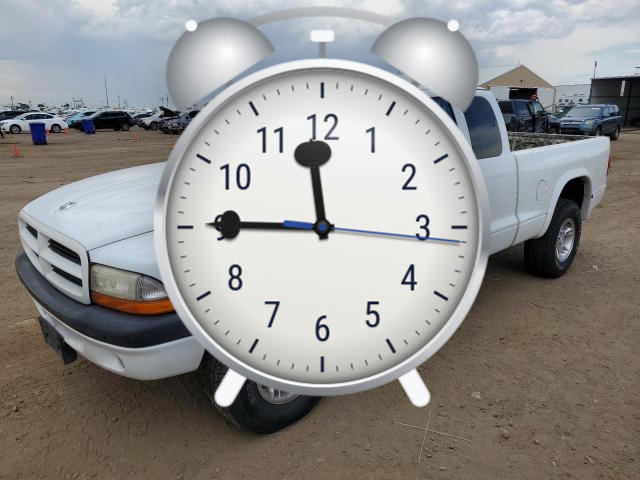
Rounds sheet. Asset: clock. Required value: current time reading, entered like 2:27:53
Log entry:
11:45:16
